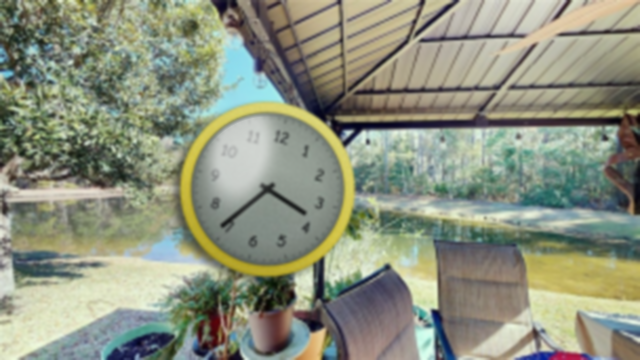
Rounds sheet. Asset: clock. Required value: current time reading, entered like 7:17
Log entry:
3:36
